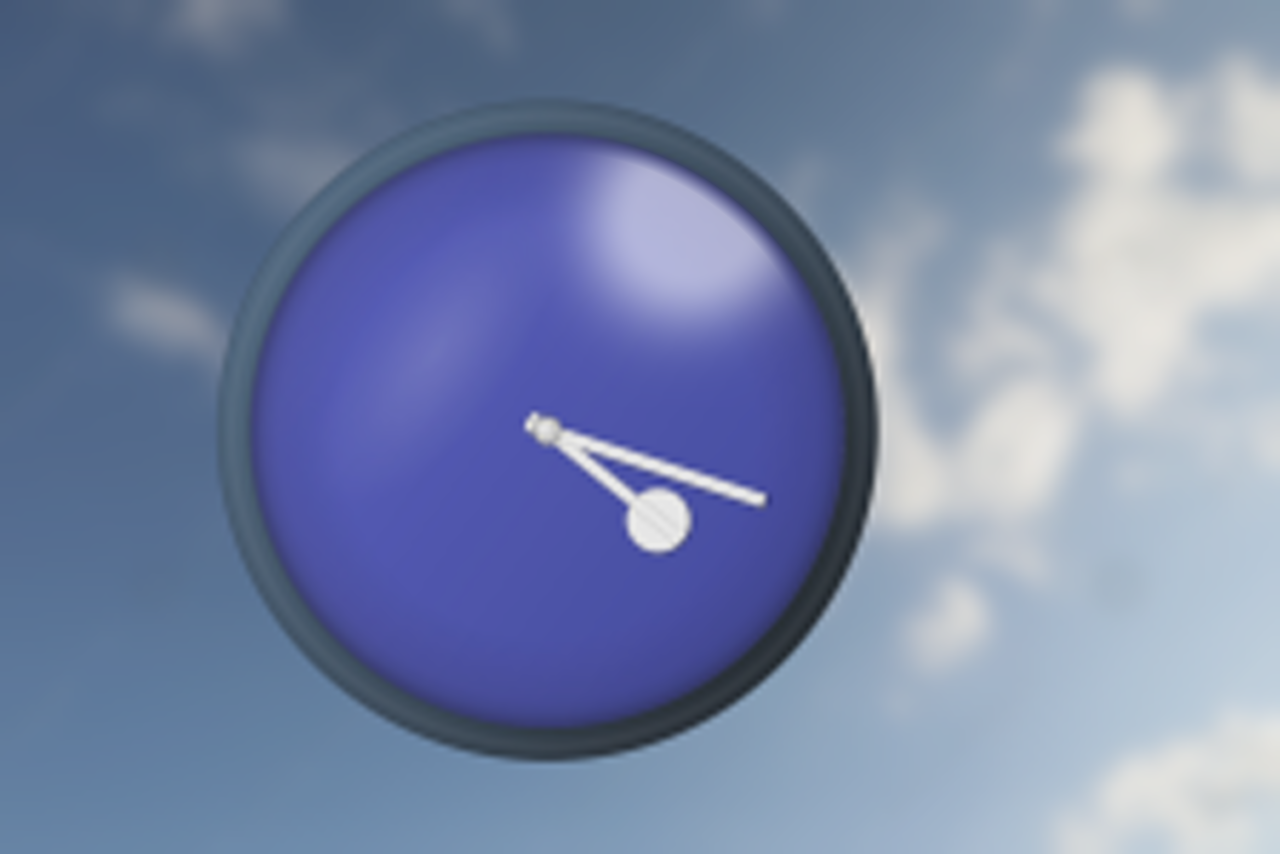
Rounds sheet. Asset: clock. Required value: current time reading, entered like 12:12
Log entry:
4:18
